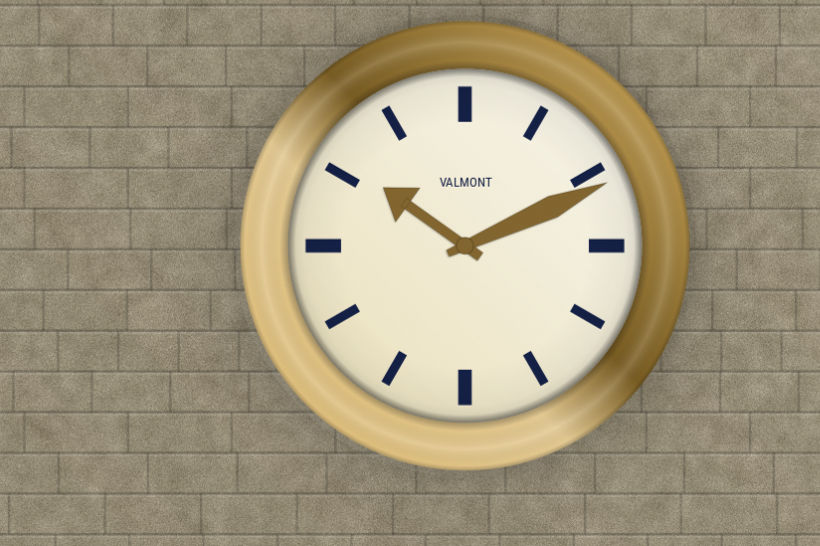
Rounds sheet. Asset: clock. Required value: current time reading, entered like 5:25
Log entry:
10:11
